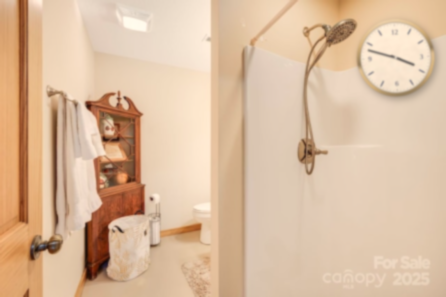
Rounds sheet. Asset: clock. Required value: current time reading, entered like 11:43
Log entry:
3:48
